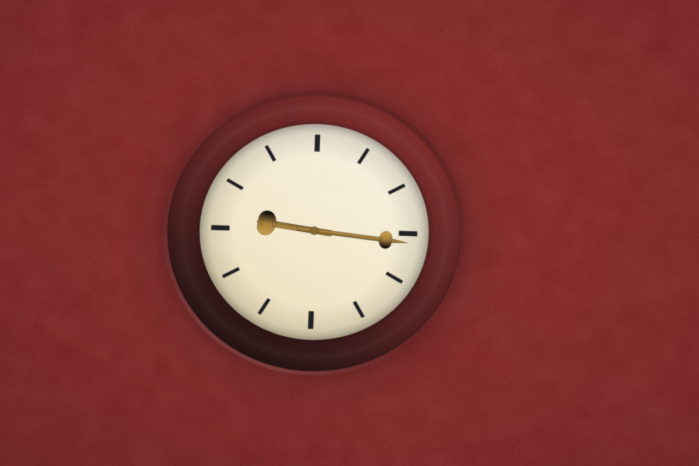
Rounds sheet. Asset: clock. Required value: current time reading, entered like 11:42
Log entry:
9:16
